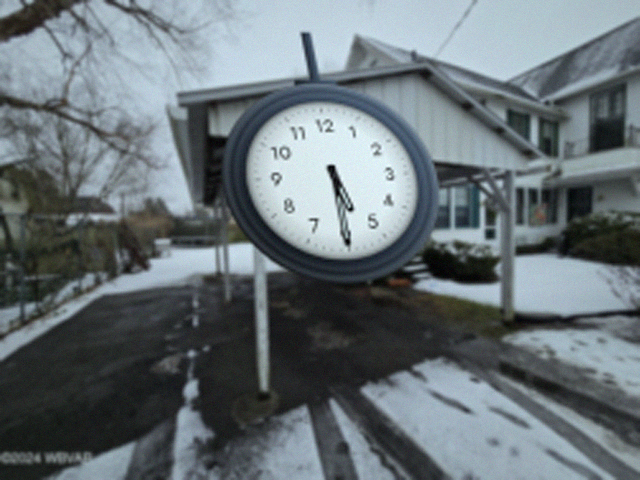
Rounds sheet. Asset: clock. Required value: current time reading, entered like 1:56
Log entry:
5:30
